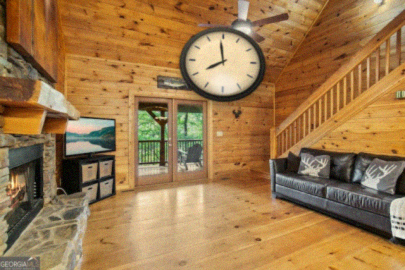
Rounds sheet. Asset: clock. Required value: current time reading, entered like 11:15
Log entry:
7:59
